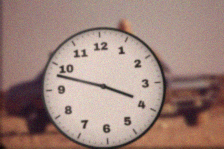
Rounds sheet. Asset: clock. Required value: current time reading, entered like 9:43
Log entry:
3:48
